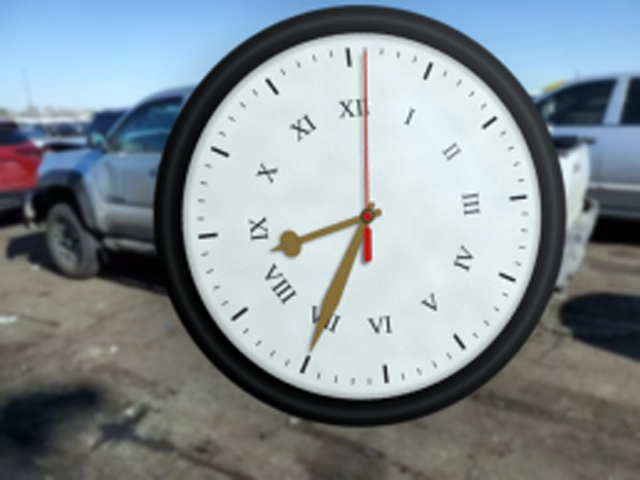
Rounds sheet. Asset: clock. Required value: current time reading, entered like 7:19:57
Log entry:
8:35:01
